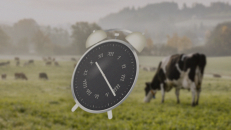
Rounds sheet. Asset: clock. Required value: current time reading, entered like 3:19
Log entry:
10:22
